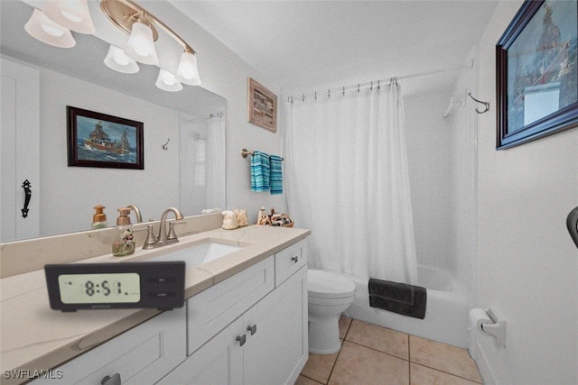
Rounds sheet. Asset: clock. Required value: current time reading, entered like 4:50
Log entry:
8:51
